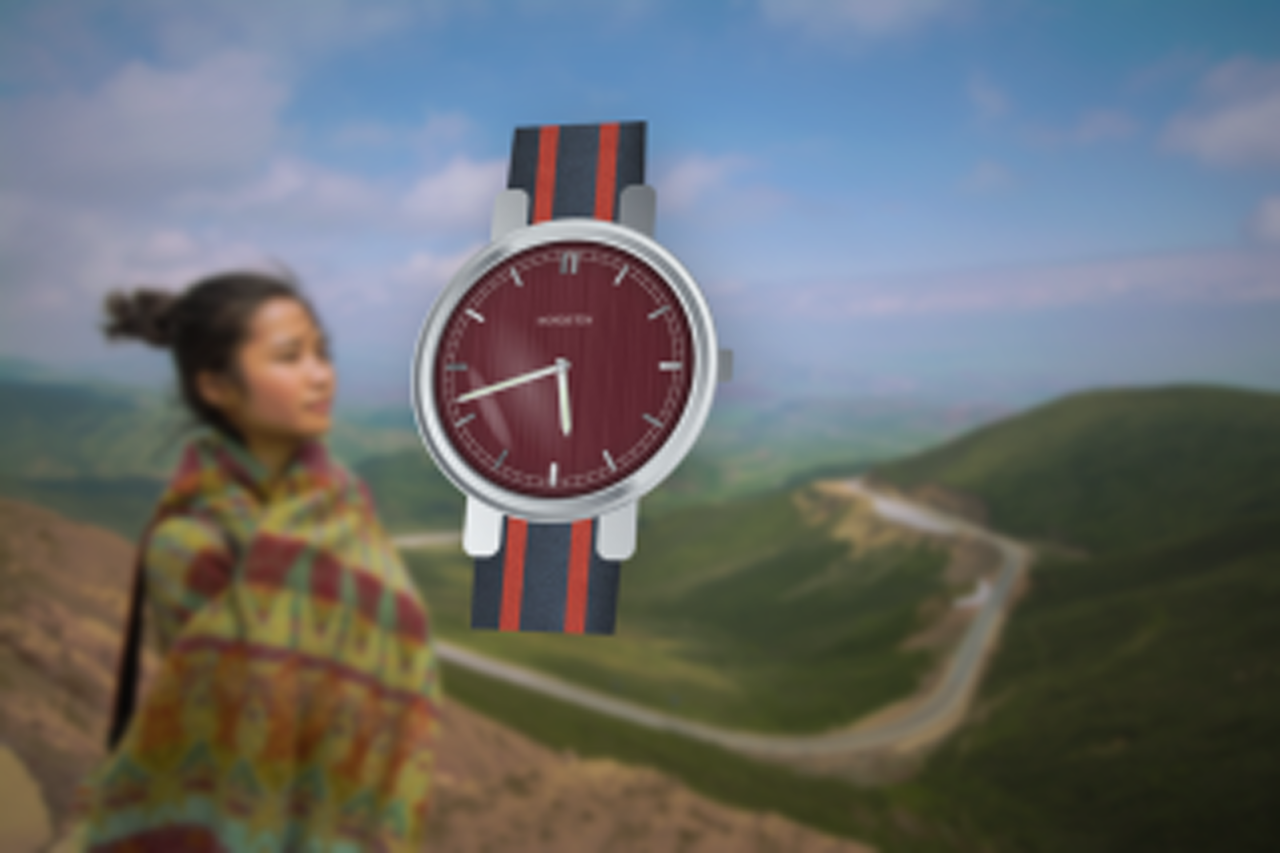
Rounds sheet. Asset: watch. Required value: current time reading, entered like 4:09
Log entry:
5:42
